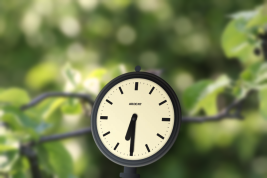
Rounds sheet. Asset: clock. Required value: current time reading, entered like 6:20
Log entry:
6:30
